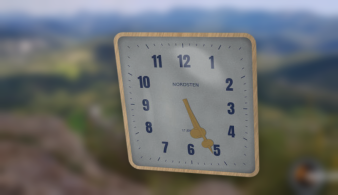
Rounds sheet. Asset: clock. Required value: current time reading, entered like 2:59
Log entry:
5:26
